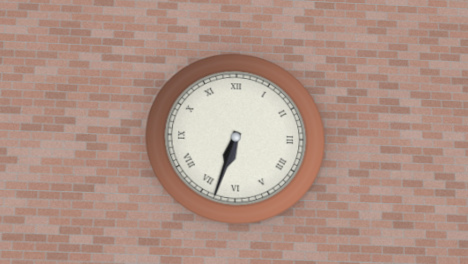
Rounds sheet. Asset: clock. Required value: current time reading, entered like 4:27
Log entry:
6:33
